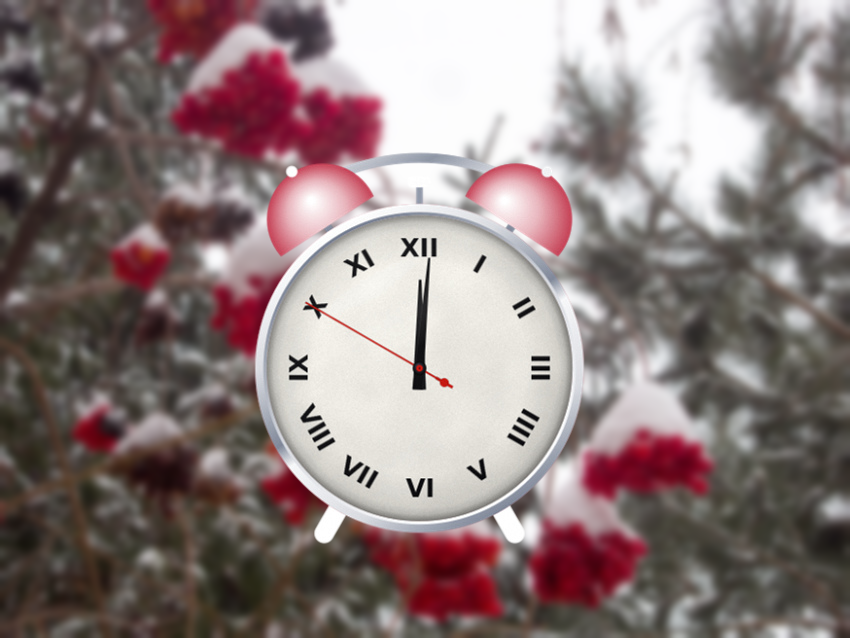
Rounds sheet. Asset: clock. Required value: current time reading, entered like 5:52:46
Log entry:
12:00:50
